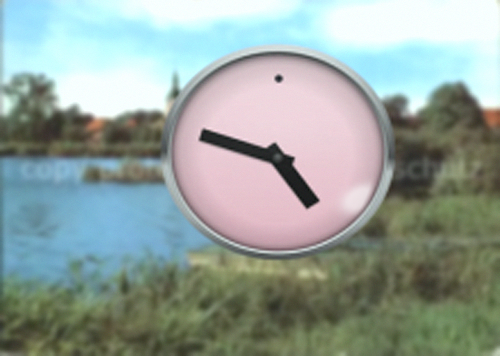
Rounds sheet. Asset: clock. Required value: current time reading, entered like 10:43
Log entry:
4:48
